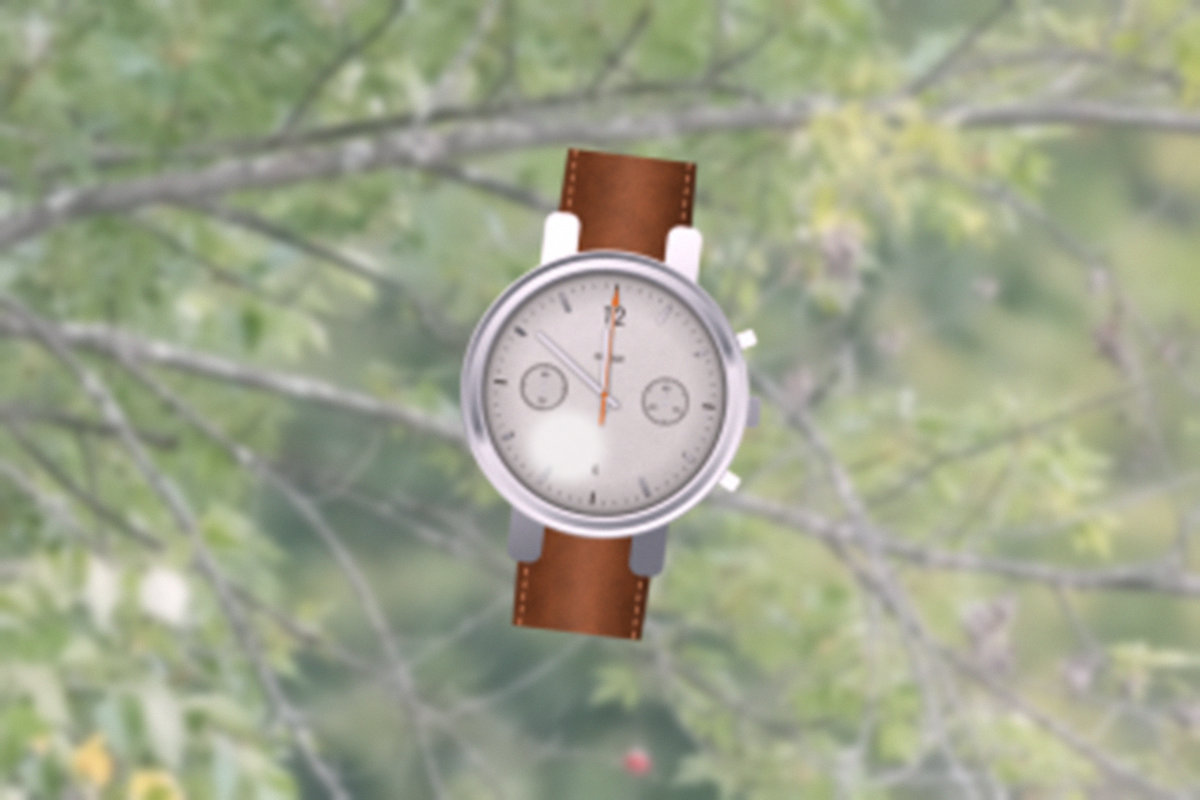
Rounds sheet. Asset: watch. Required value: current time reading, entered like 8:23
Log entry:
11:51
